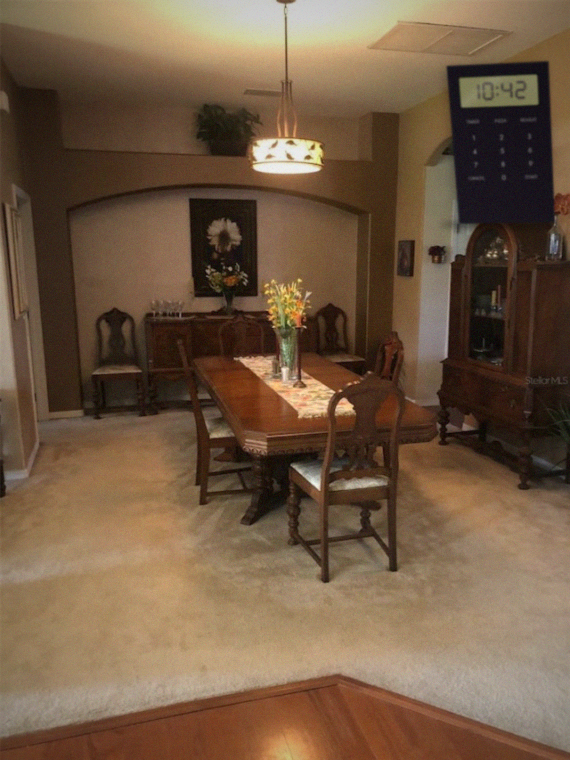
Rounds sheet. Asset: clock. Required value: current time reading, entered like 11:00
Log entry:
10:42
